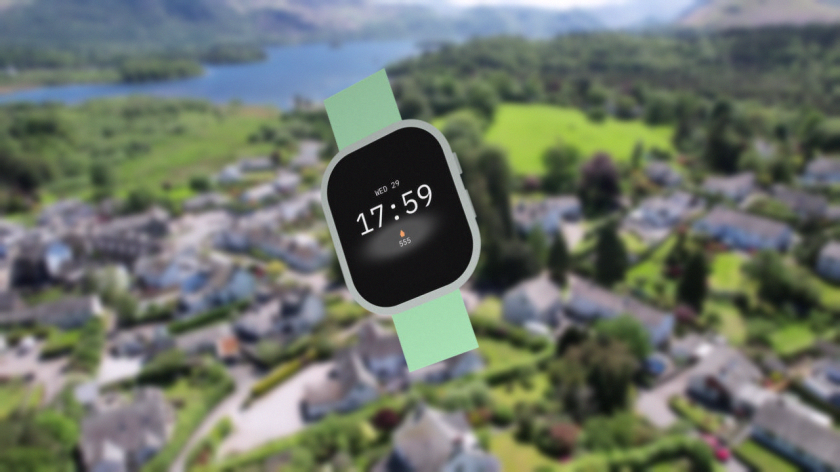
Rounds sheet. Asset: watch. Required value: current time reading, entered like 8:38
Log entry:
17:59
